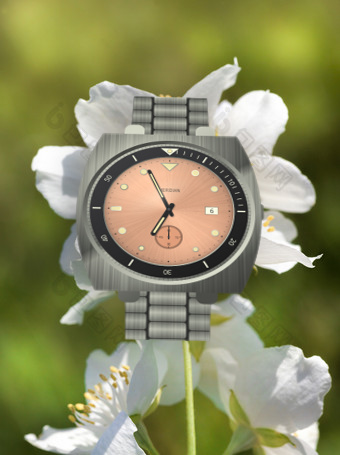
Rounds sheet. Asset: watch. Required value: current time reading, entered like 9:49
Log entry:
6:56
